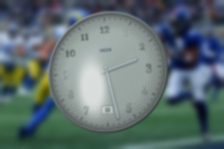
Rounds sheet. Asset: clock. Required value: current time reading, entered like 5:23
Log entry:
2:28
